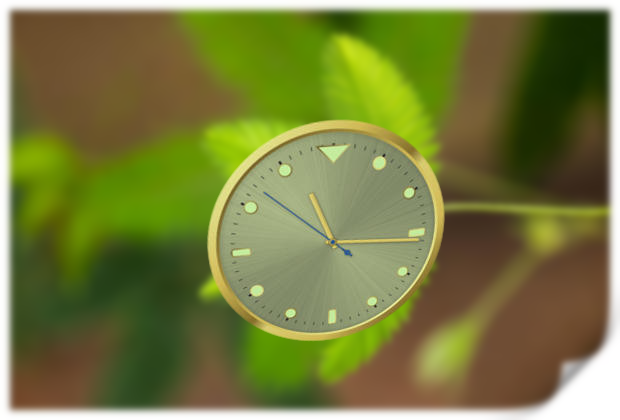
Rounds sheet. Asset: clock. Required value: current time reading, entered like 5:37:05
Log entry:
11:15:52
